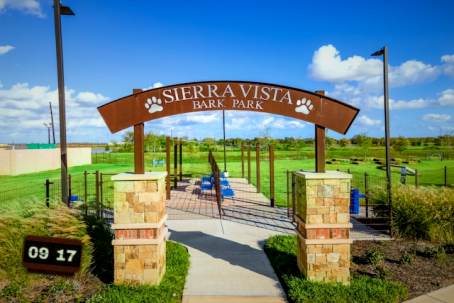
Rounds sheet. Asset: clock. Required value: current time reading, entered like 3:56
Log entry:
9:17
